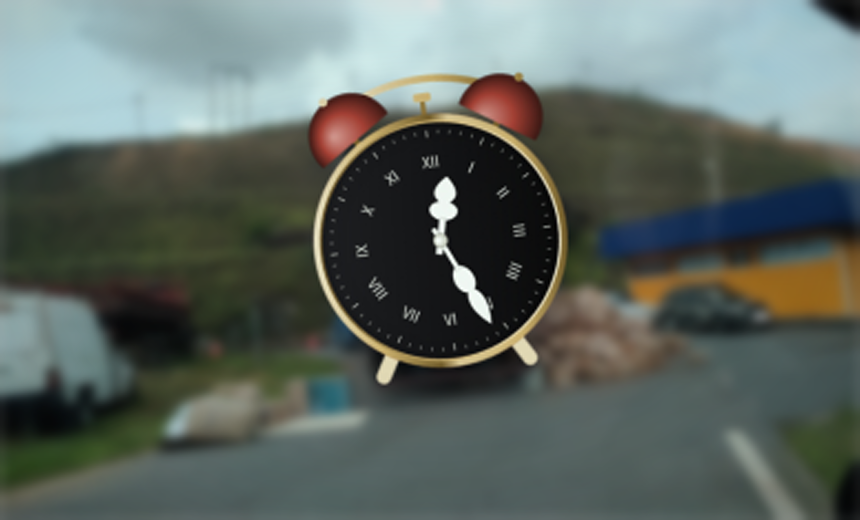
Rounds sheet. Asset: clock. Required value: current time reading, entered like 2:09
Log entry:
12:26
